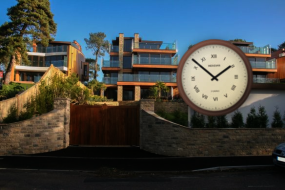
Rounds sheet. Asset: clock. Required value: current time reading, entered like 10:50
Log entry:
1:52
